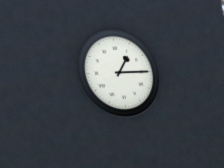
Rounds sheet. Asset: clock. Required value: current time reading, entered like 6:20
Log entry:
1:15
